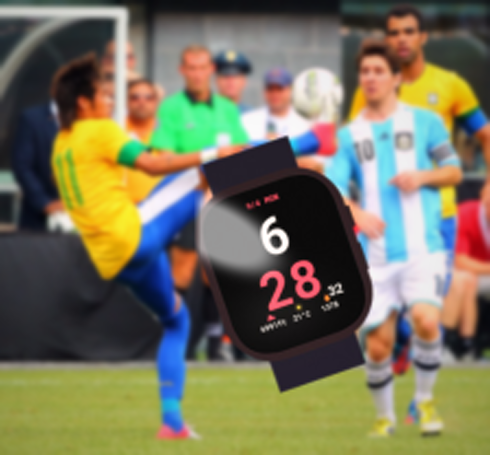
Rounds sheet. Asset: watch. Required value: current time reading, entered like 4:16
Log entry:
6:28
